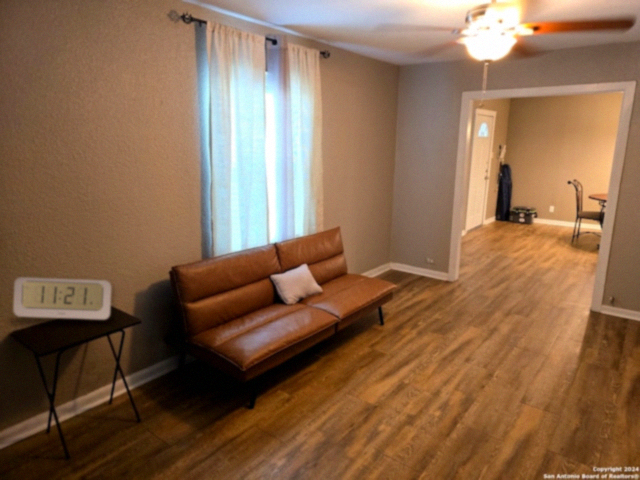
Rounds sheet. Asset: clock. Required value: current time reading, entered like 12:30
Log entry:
11:21
